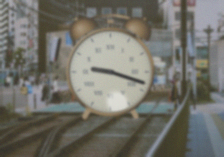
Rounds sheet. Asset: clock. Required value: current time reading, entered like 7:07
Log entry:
9:18
